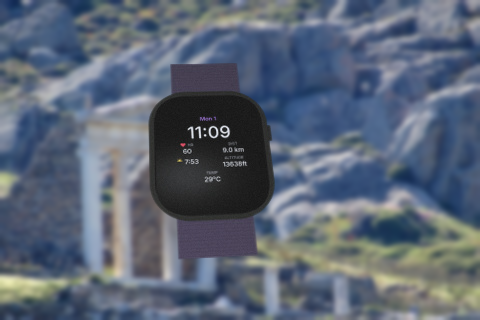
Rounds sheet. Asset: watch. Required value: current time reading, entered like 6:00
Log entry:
11:09
